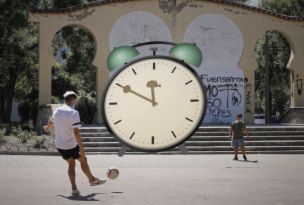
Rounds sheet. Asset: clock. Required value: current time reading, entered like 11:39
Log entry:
11:50
